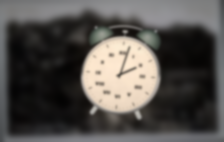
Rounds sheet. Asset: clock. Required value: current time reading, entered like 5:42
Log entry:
2:02
